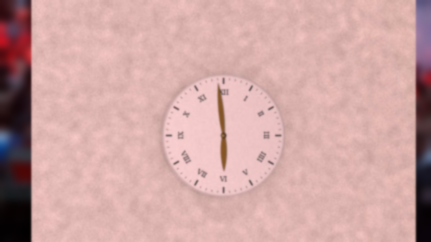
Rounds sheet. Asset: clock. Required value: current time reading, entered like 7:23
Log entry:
5:59
